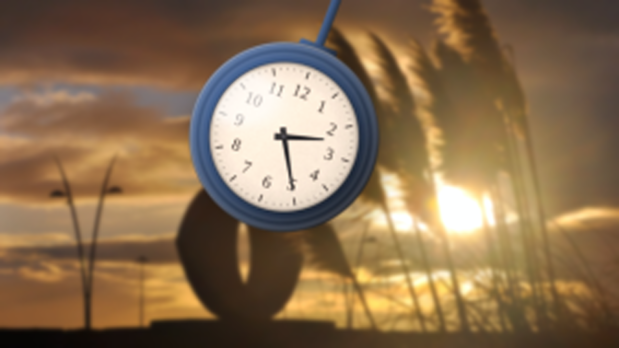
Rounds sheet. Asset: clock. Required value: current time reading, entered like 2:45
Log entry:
2:25
